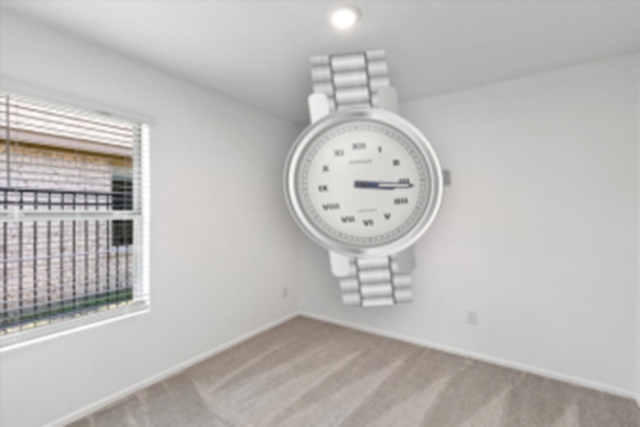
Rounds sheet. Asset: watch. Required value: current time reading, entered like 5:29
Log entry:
3:16
